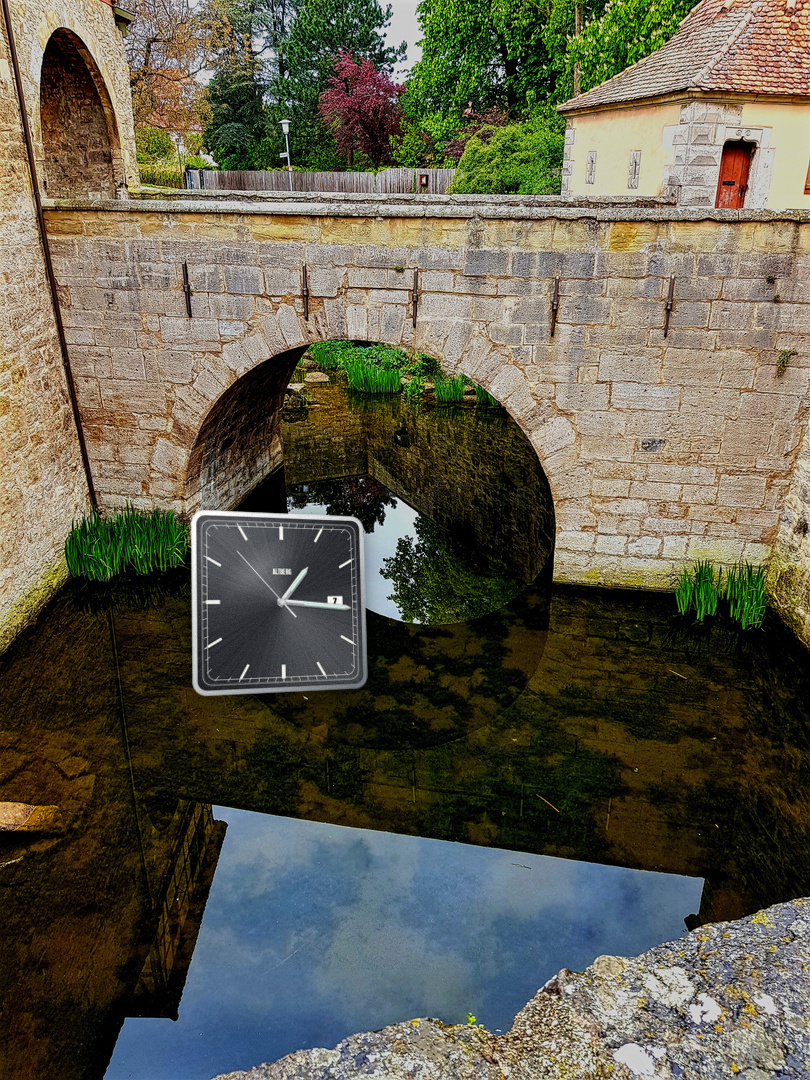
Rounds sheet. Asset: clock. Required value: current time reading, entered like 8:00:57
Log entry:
1:15:53
